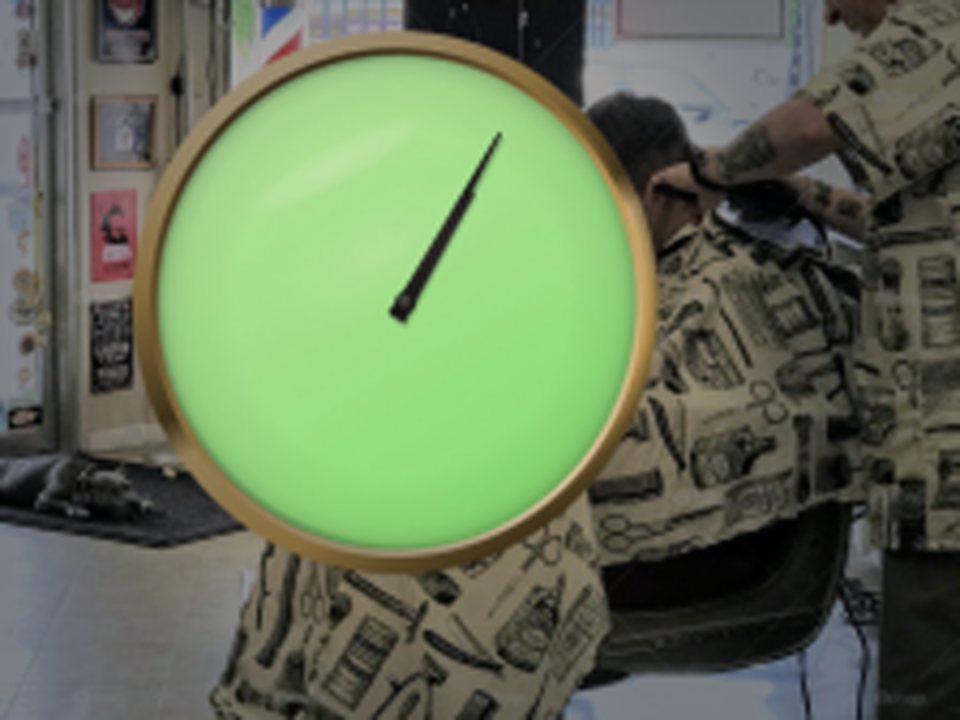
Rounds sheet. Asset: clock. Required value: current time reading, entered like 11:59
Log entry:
1:05
